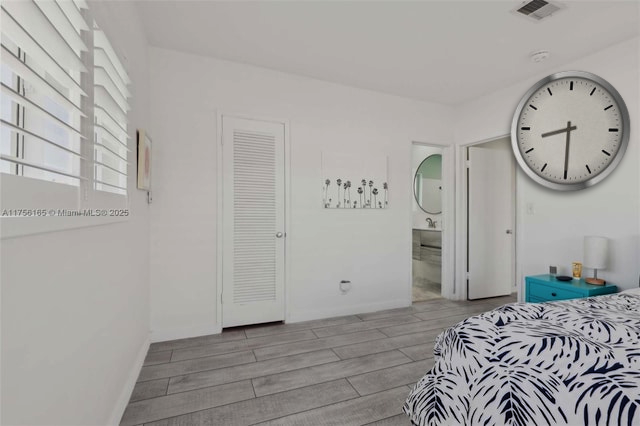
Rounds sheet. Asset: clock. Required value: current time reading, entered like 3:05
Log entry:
8:30
